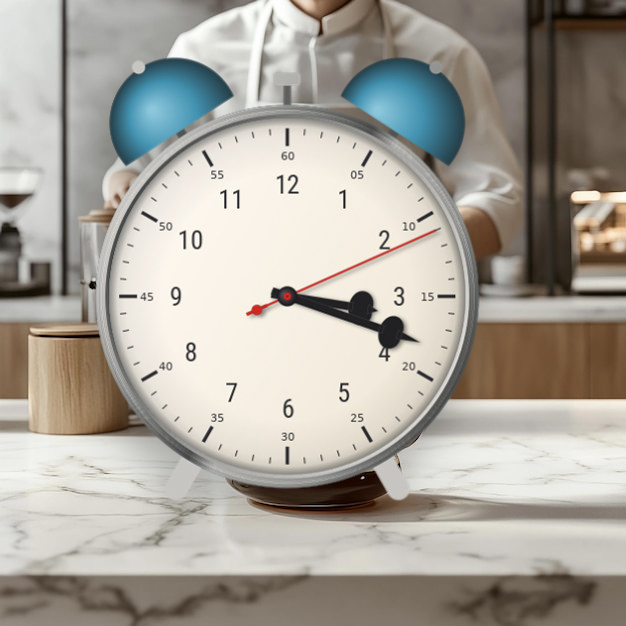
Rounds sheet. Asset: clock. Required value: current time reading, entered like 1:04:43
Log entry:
3:18:11
